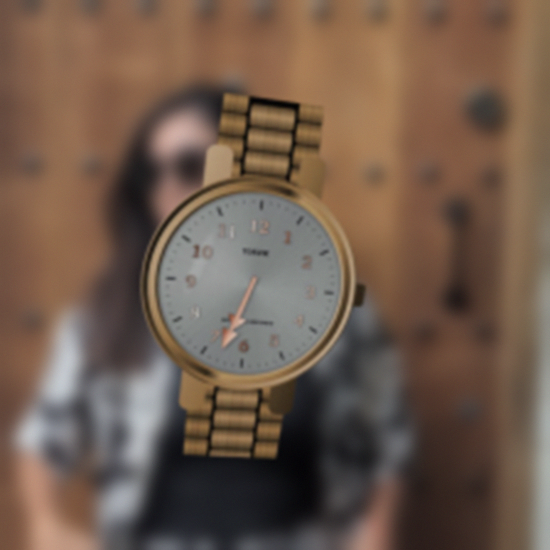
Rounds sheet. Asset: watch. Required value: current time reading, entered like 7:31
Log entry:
6:33
